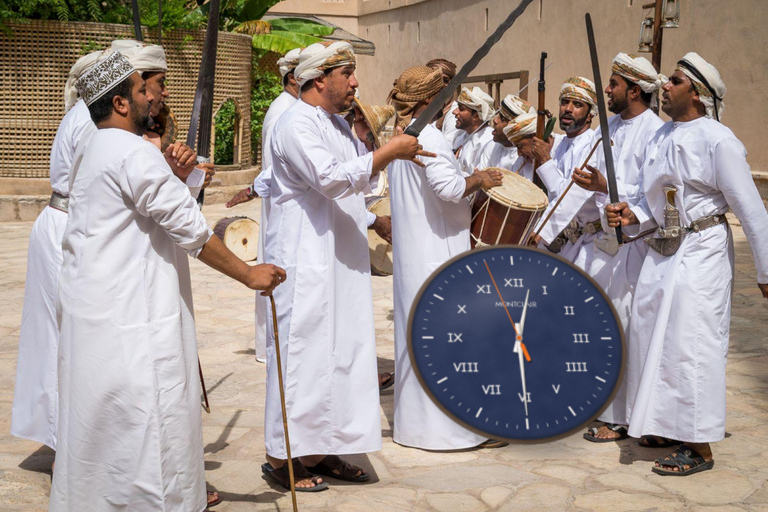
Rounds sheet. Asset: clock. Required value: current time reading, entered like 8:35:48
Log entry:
12:29:57
